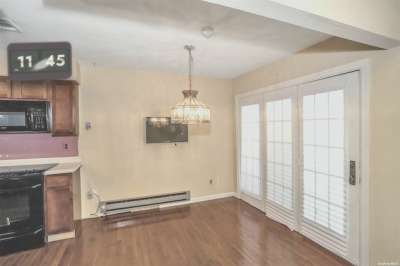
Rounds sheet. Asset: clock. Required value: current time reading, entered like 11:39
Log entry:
11:45
